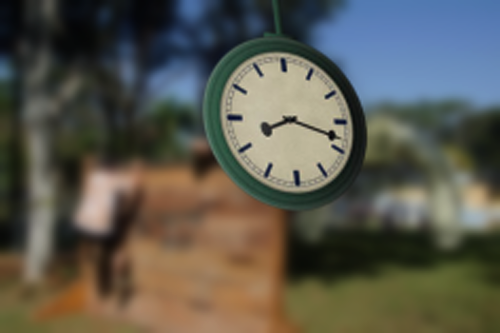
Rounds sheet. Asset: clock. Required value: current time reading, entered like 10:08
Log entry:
8:18
